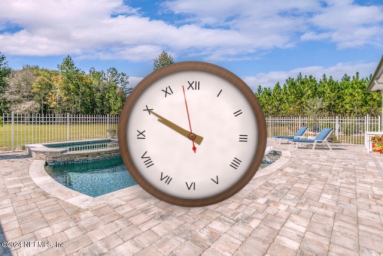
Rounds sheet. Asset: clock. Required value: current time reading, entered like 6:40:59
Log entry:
9:49:58
